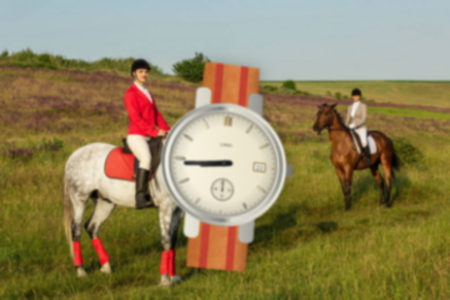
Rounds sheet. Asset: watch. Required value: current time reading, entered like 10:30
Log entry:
8:44
